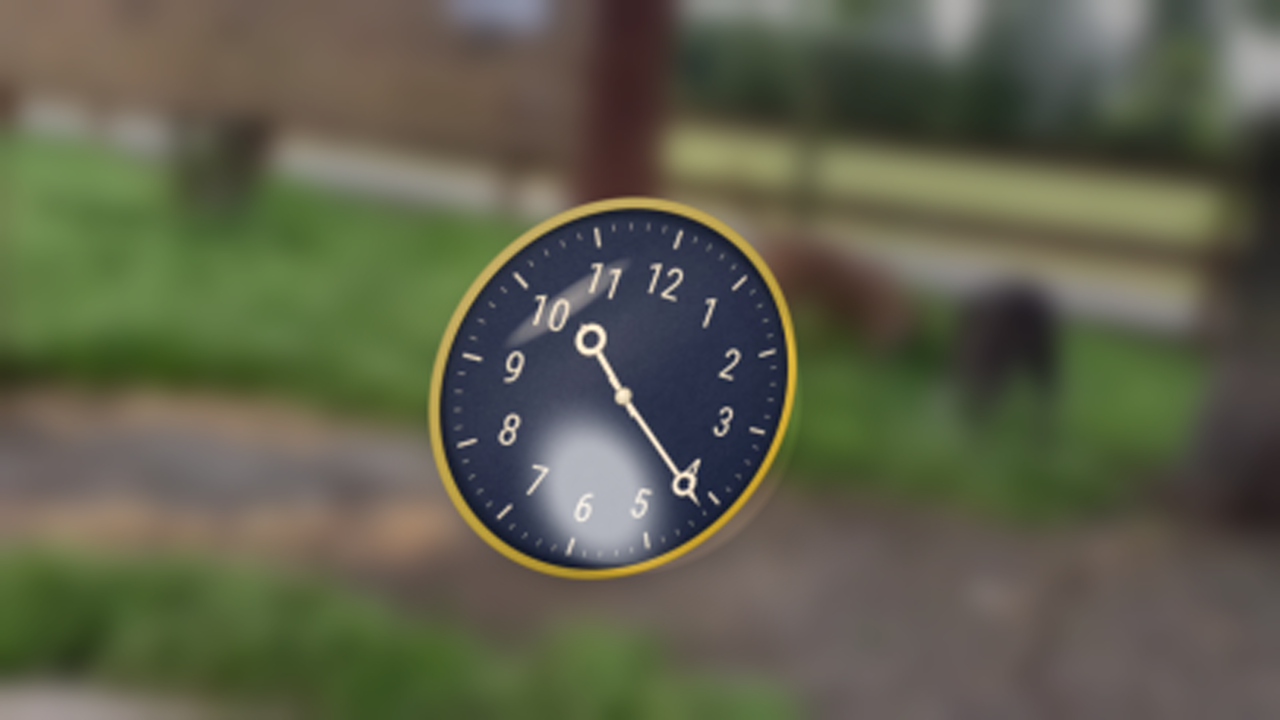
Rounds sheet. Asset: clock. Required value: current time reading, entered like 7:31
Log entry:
10:21
